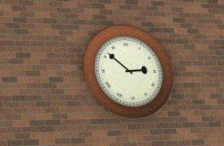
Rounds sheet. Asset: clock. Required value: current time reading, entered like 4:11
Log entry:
2:52
